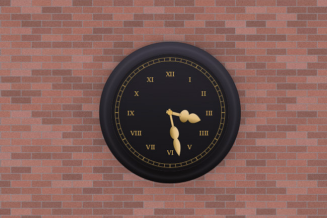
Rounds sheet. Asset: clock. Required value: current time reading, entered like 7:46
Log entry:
3:28
